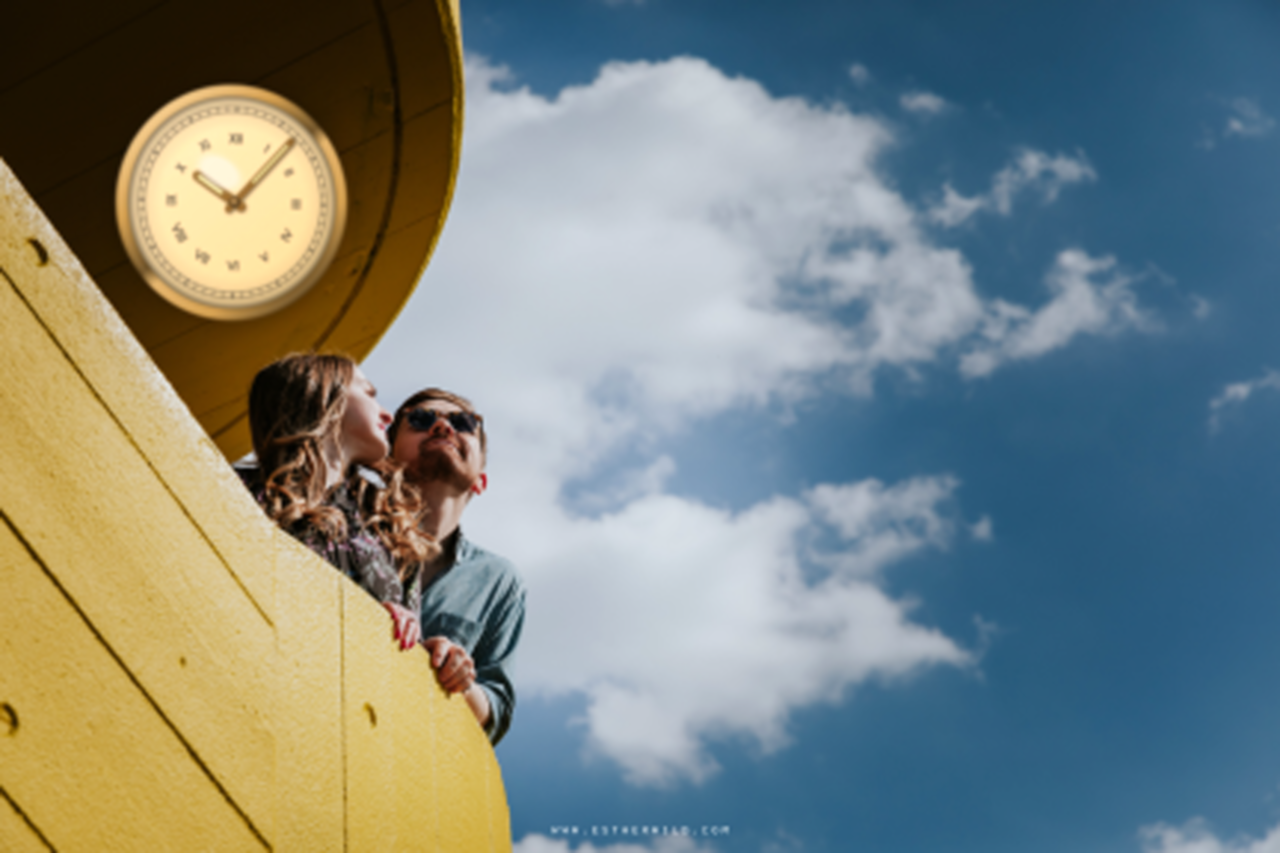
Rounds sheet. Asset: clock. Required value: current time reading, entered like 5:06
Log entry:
10:07
